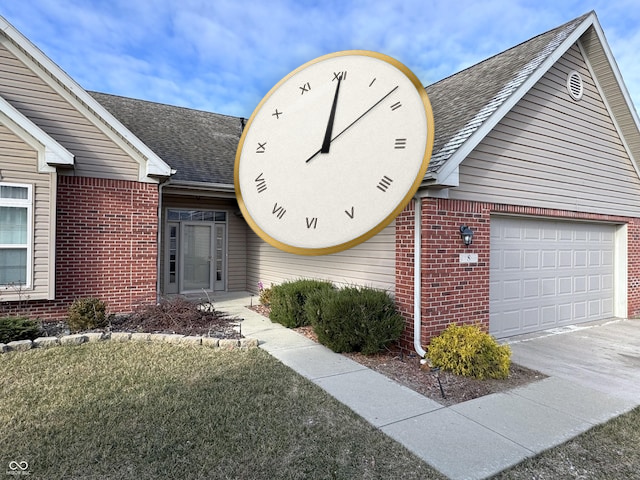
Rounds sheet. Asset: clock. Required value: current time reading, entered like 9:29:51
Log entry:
12:00:08
